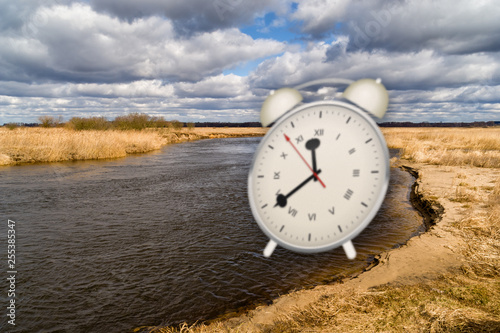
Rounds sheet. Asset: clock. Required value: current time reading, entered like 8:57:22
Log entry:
11:38:53
